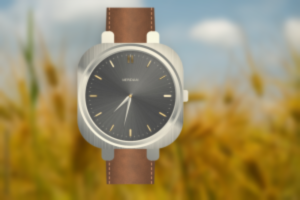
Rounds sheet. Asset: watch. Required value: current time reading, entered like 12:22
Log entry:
7:32
